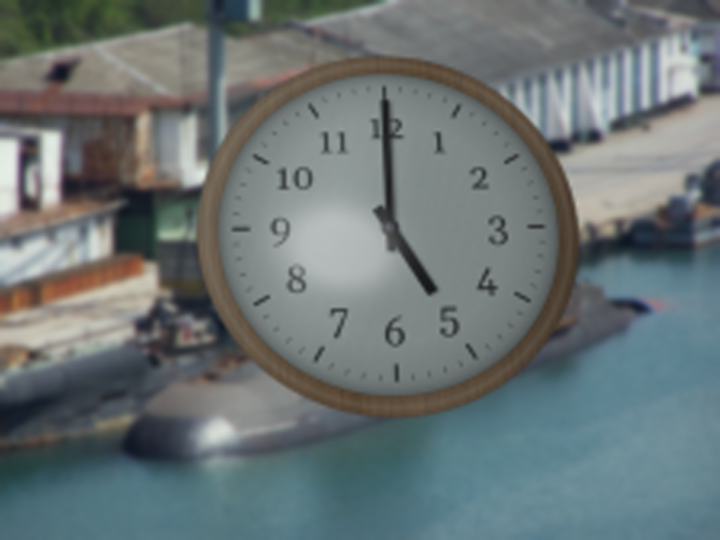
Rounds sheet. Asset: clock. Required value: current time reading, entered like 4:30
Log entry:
5:00
